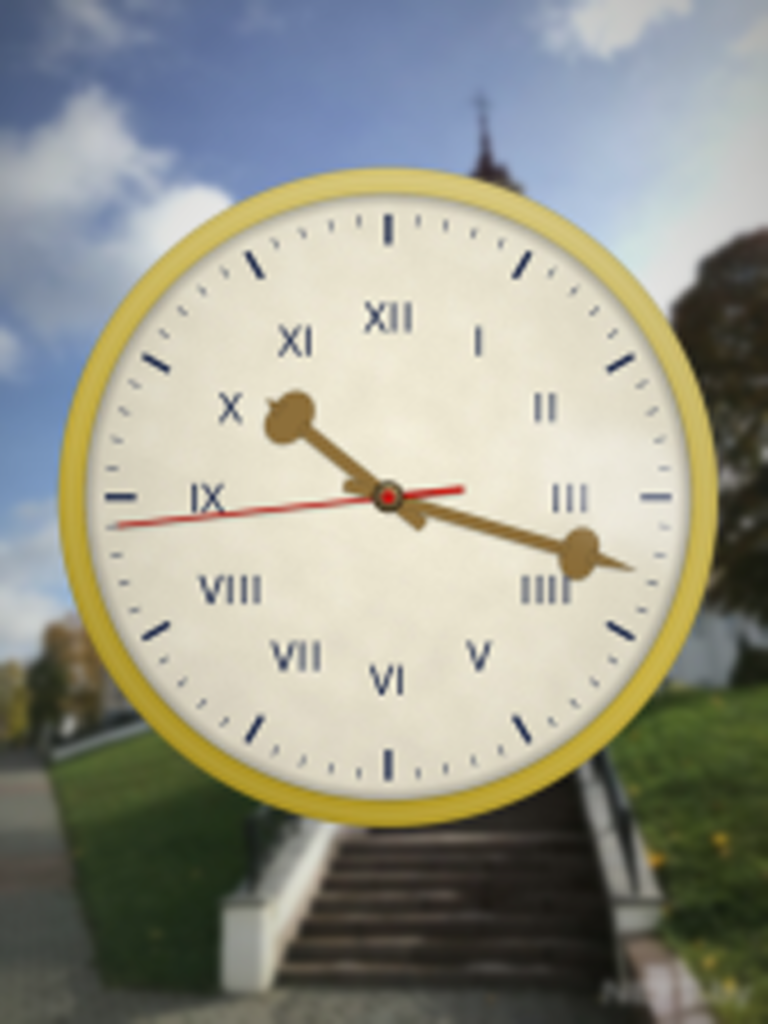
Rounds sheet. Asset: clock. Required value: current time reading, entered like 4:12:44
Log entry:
10:17:44
